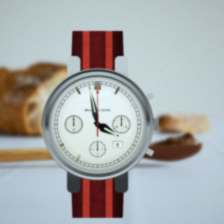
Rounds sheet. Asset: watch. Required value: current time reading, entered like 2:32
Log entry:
3:58
